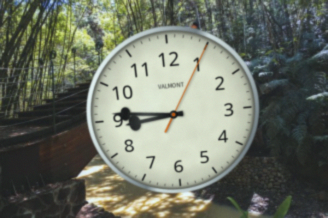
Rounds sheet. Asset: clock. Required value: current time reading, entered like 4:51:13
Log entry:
8:46:05
